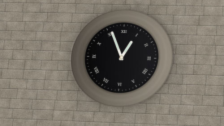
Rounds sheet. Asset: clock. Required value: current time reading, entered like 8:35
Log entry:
12:56
